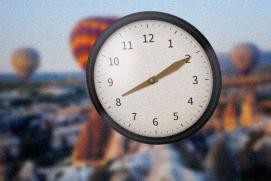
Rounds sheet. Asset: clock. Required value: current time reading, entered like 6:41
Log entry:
8:10
